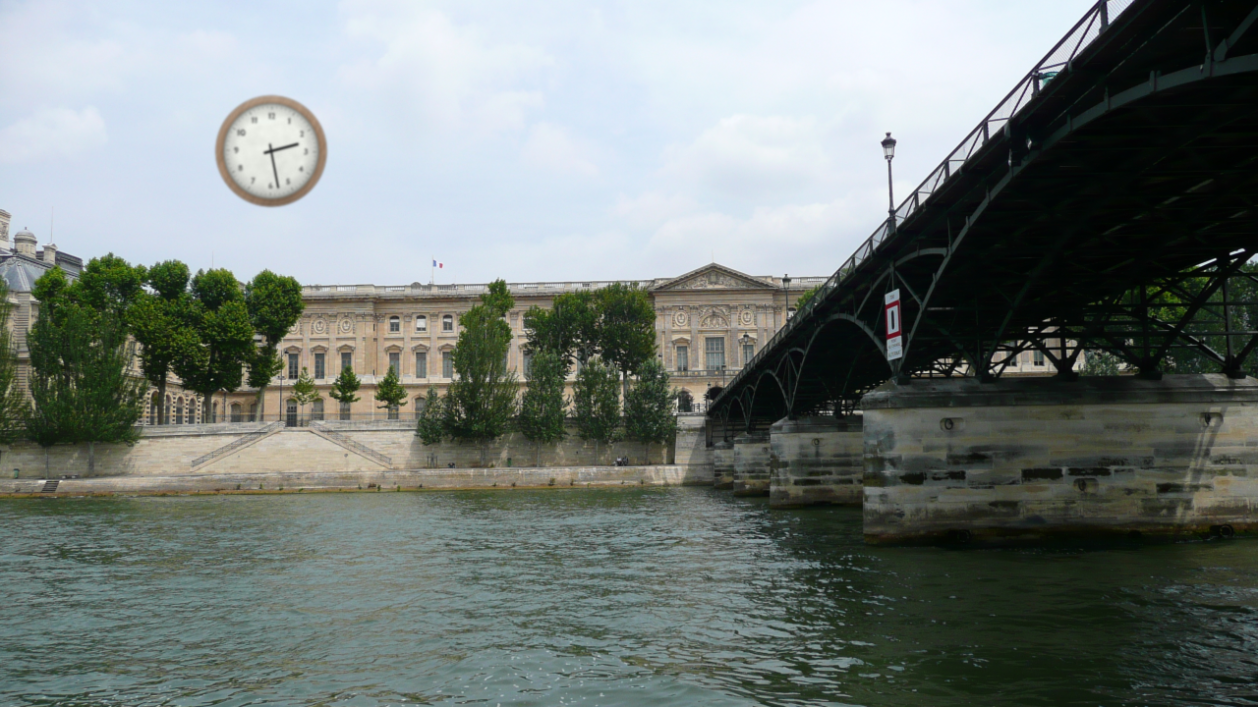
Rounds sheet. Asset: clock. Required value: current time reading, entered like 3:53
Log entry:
2:28
